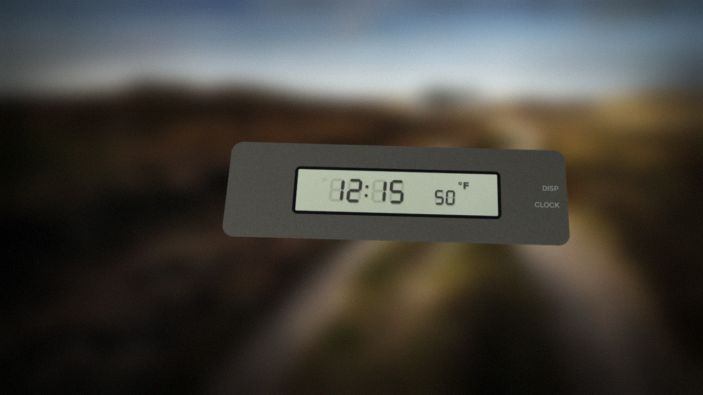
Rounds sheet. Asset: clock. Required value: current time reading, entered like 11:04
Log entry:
12:15
